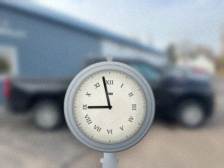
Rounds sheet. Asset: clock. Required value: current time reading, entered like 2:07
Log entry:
8:58
